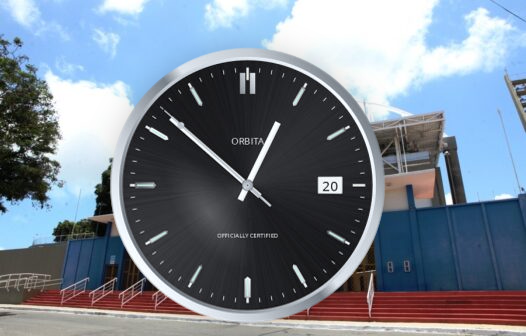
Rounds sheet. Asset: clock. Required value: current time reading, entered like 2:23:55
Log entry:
12:51:52
